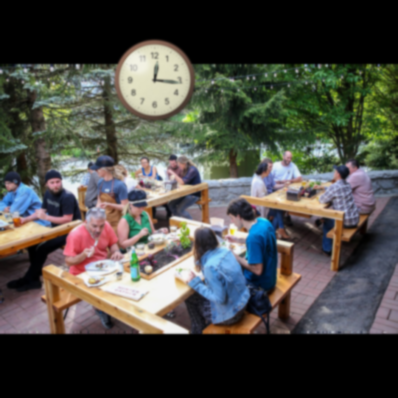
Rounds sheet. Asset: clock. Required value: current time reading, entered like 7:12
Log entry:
12:16
